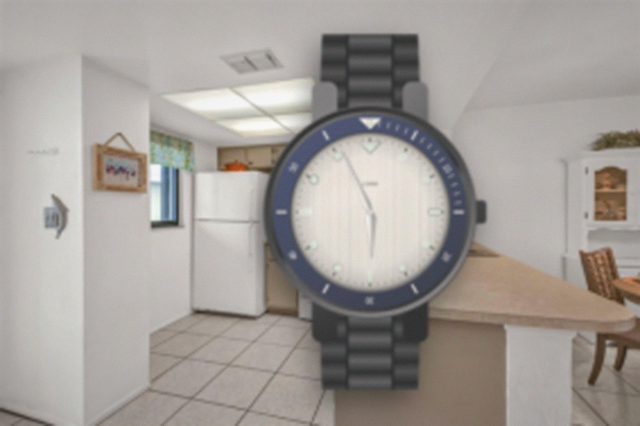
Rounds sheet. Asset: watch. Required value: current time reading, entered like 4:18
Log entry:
5:56
